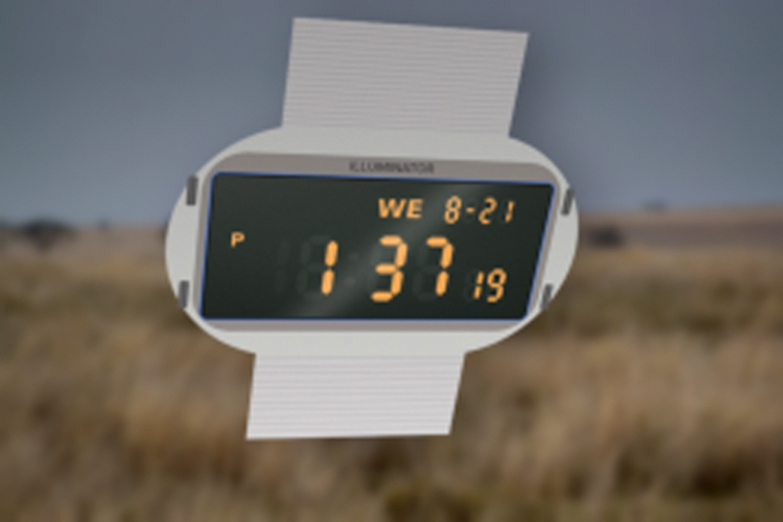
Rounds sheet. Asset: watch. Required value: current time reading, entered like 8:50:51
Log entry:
1:37:19
